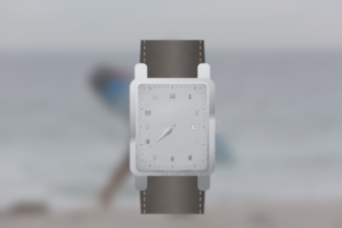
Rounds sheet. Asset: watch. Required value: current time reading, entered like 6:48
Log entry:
7:38
